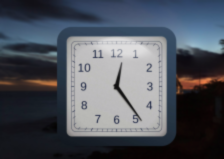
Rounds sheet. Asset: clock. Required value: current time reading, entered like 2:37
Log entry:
12:24
